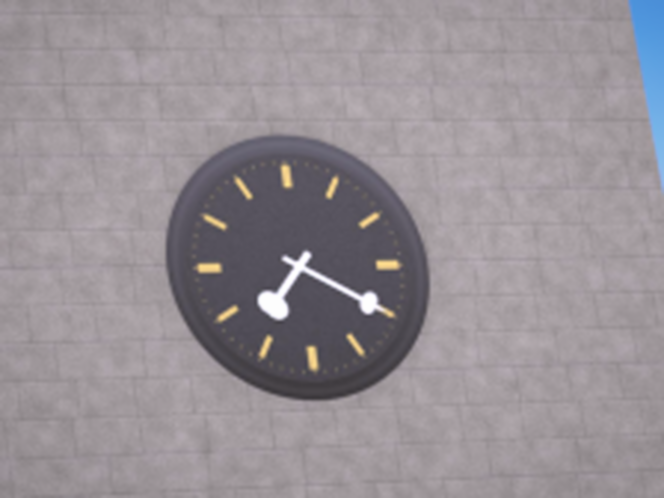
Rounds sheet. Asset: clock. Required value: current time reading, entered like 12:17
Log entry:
7:20
